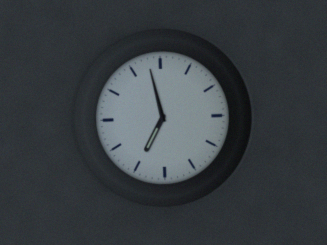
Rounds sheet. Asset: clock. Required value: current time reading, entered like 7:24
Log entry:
6:58
